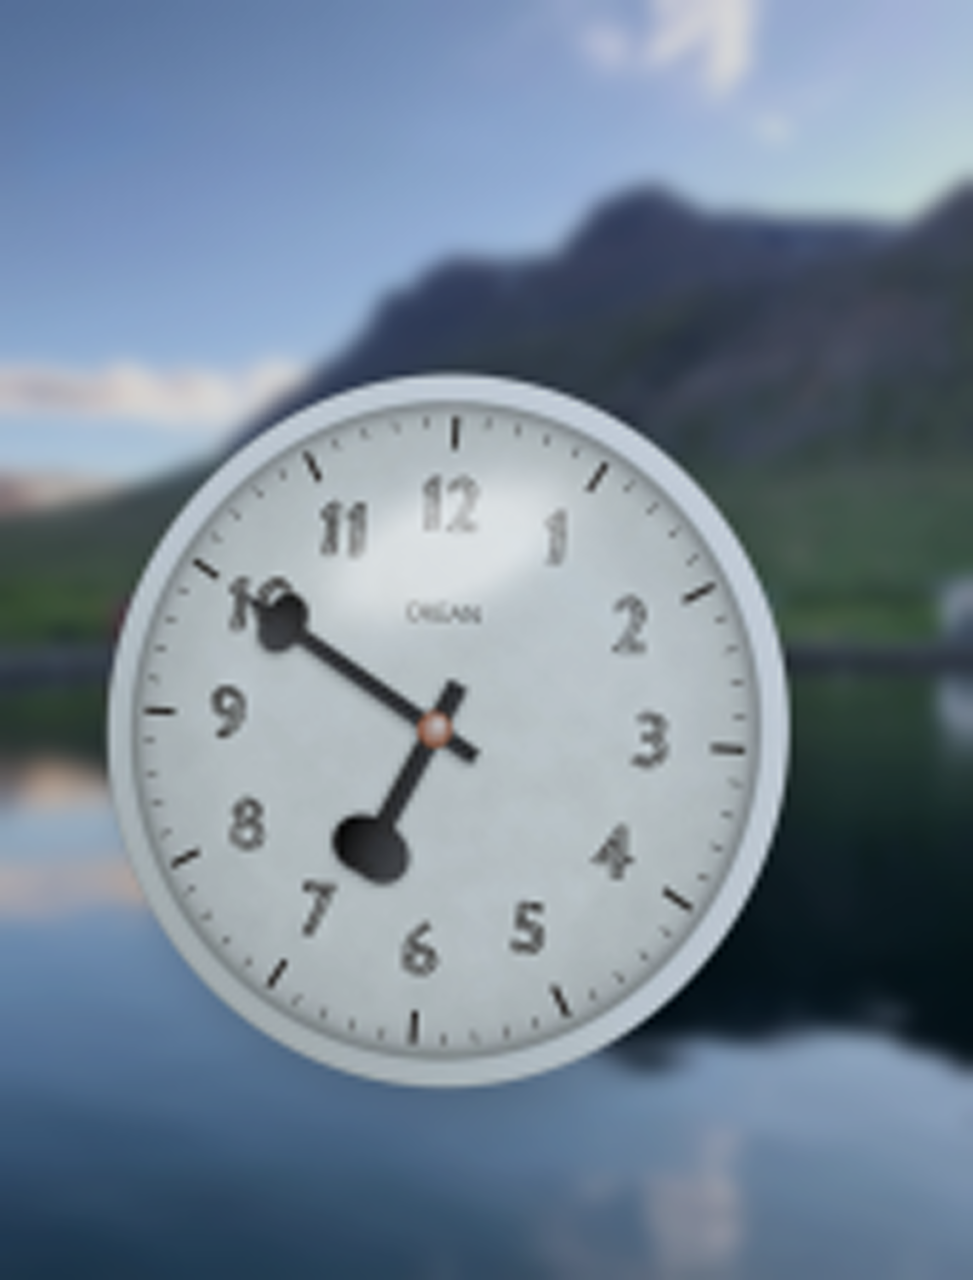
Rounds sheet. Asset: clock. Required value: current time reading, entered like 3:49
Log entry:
6:50
